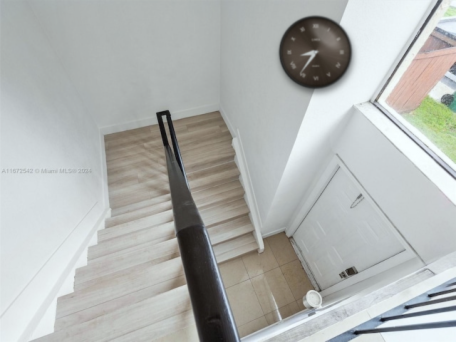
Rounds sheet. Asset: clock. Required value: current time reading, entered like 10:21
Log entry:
8:36
